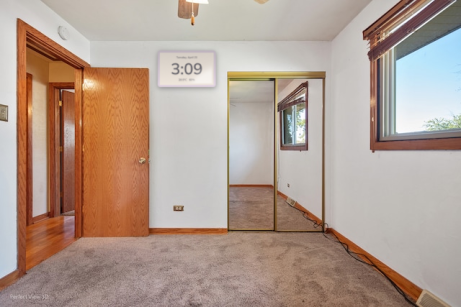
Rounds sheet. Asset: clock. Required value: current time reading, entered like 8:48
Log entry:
3:09
